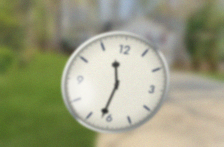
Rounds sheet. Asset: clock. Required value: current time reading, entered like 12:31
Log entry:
11:32
